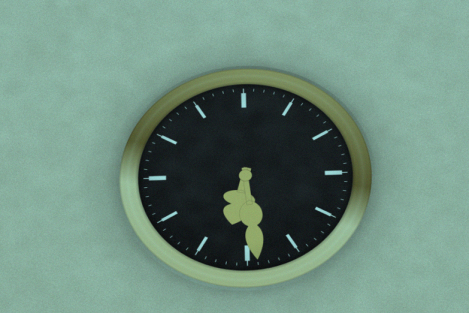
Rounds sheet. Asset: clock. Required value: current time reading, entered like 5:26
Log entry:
6:29
